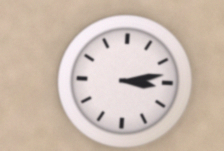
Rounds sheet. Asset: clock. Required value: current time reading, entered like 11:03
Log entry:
3:13
